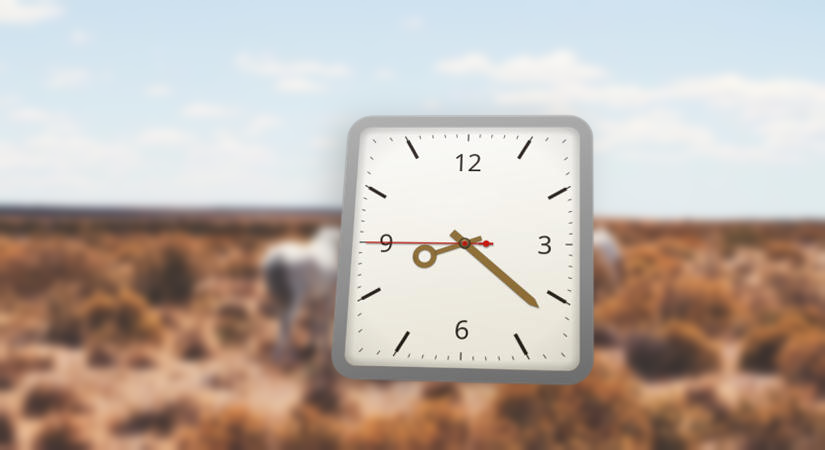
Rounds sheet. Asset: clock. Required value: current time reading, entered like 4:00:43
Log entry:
8:21:45
